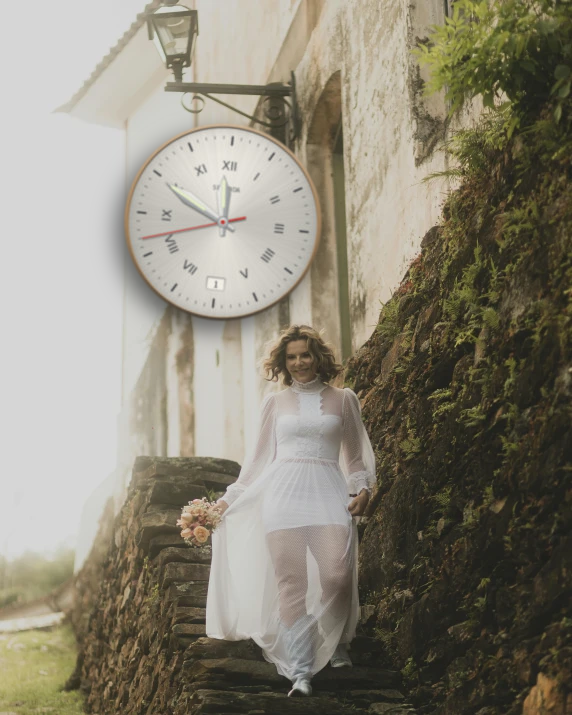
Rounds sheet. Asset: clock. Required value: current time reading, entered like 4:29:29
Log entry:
11:49:42
